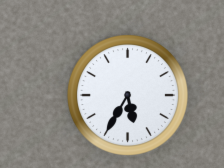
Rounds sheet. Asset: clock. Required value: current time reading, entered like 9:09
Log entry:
5:35
